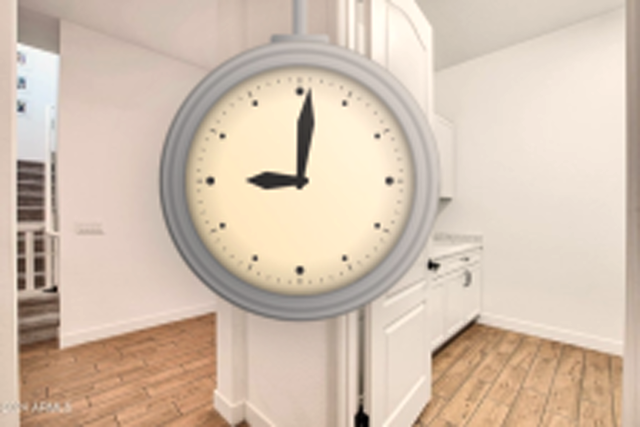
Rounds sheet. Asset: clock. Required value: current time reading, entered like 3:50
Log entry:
9:01
